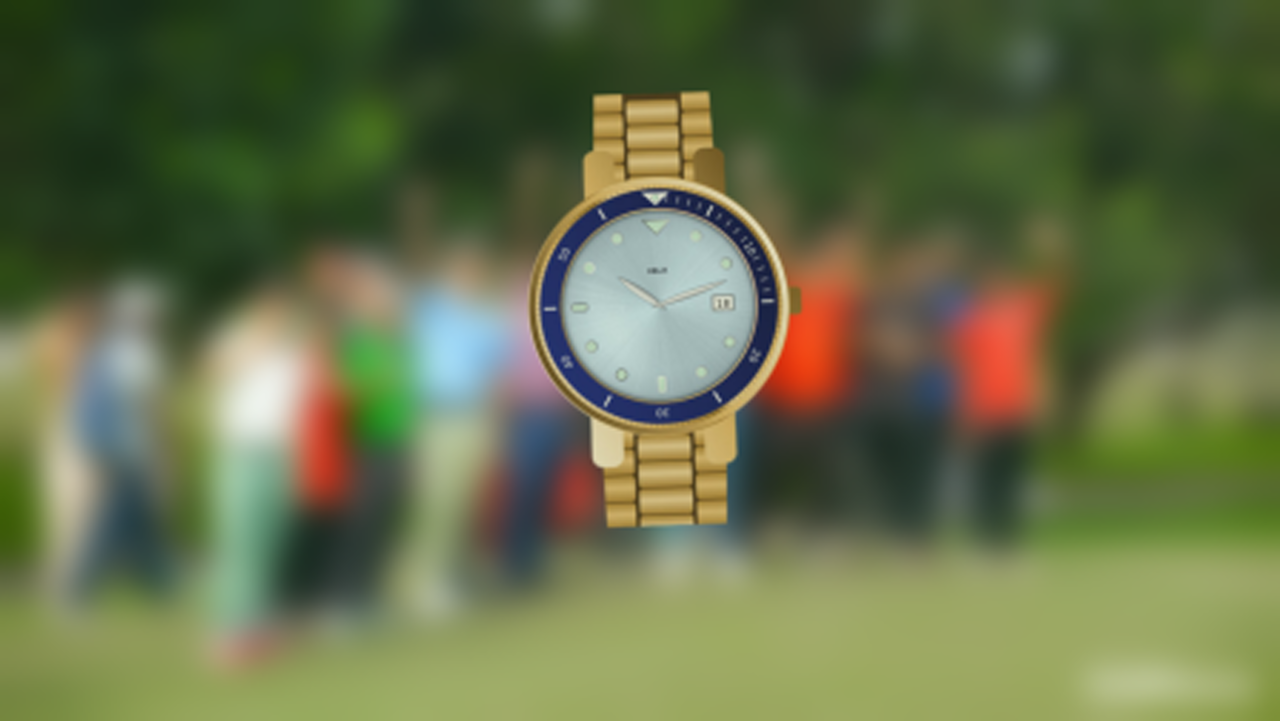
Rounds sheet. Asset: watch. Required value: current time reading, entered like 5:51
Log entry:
10:12
